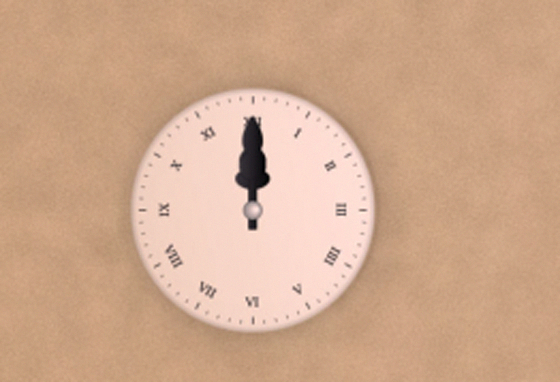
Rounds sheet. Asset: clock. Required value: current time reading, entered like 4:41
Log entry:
12:00
